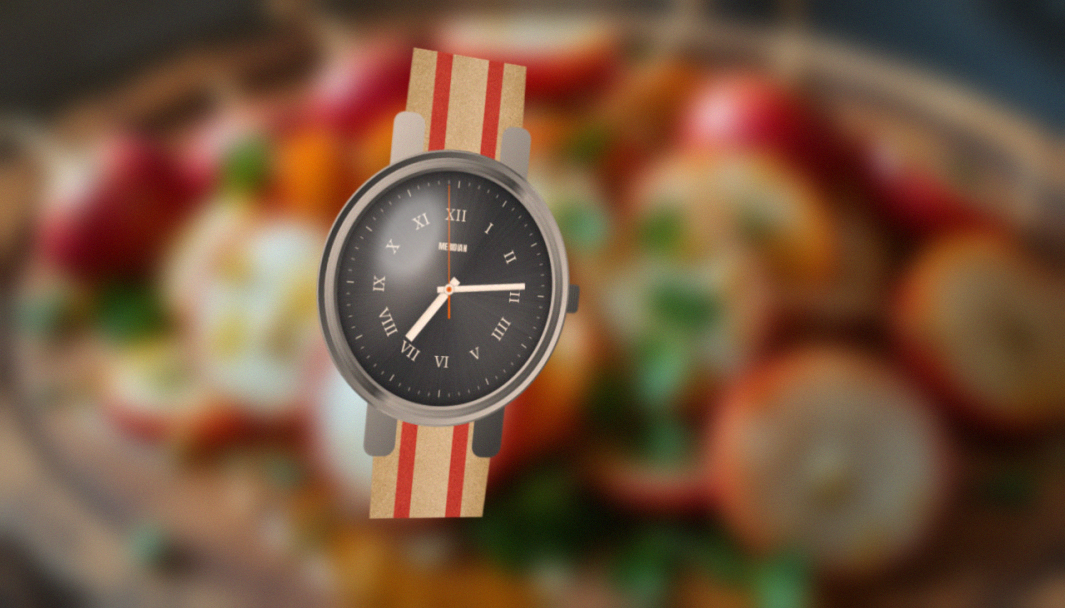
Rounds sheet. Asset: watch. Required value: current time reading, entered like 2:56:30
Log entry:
7:13:59
